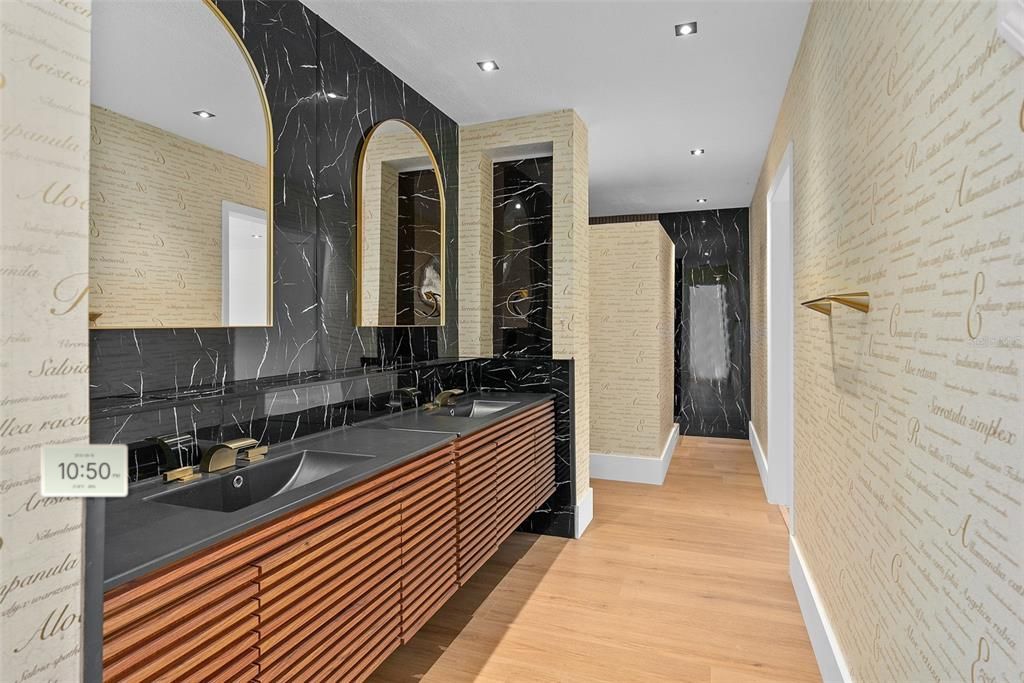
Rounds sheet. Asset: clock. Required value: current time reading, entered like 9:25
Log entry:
10:50
